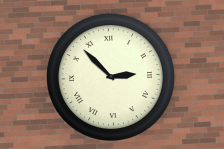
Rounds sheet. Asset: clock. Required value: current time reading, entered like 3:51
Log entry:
2:53
